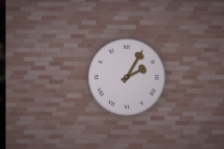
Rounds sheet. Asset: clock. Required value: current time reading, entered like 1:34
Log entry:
2:05
